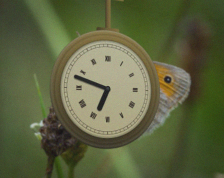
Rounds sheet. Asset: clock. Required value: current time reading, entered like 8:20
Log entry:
6:48
